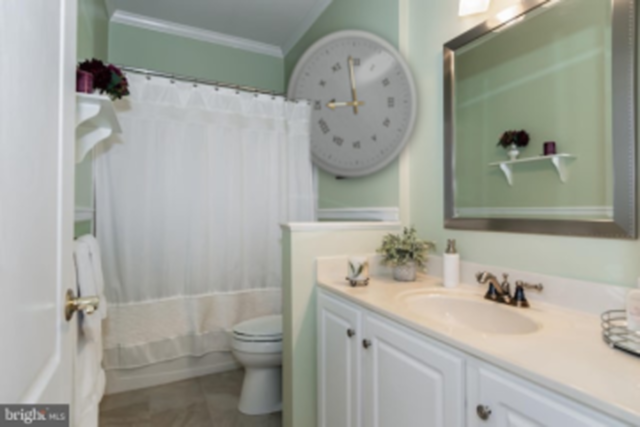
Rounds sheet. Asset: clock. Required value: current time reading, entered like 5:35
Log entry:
8:59
